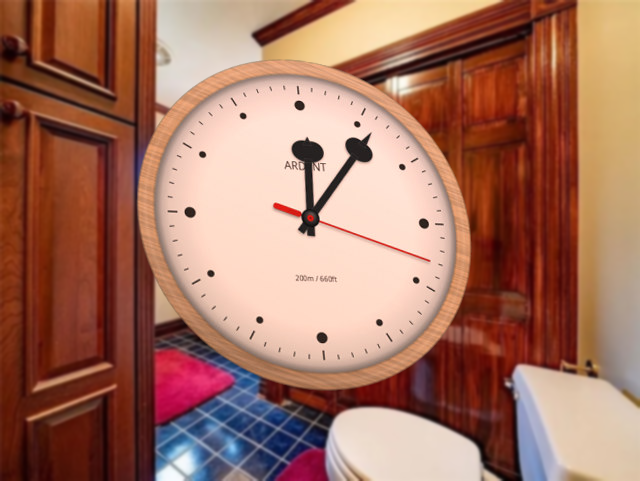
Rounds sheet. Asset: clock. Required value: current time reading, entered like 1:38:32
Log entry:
12:06:18
